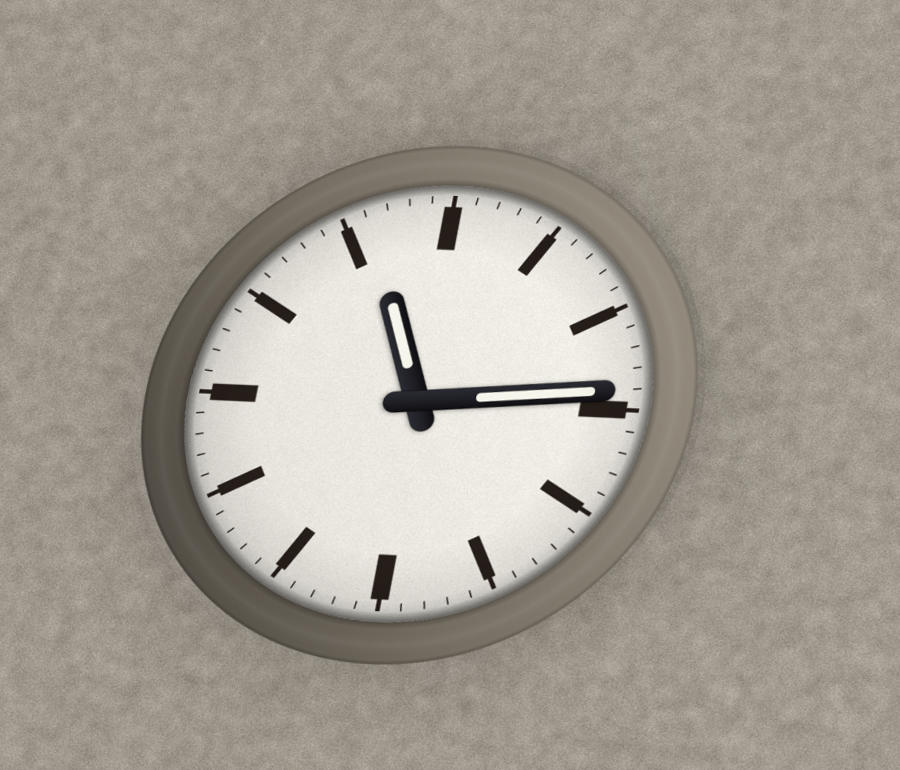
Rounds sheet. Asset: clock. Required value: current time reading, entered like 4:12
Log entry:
11:14
